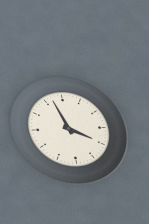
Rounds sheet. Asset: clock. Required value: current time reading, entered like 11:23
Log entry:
3:57
